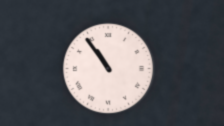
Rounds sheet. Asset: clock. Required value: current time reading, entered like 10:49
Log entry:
10:54
